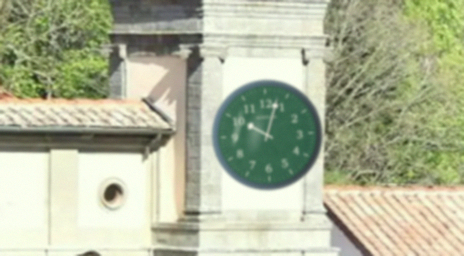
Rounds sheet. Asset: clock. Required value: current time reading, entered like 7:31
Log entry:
10:03
